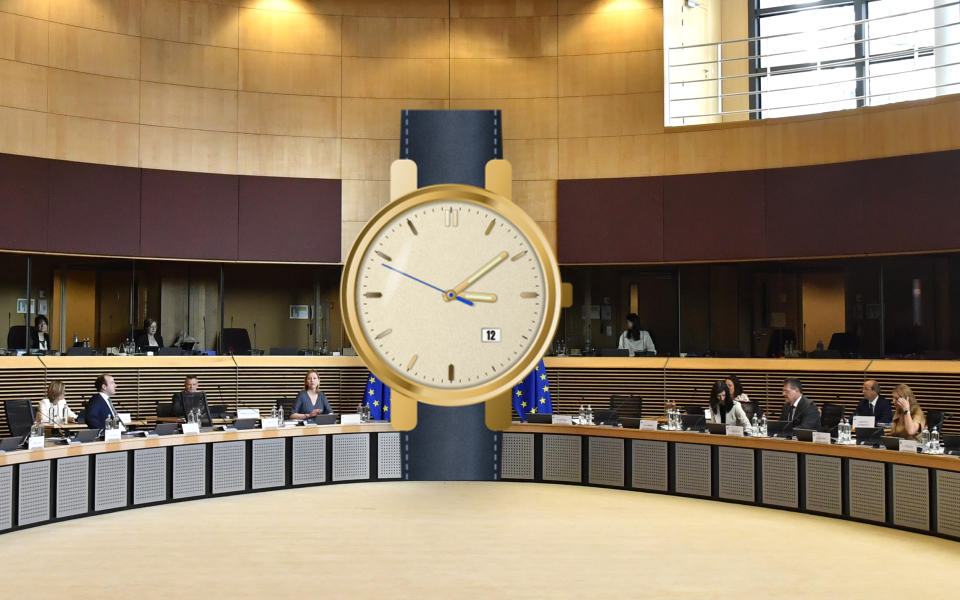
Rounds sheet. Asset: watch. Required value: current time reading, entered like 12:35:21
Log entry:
3:08:49
